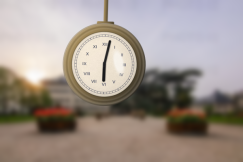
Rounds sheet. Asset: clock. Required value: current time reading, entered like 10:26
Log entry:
6:02
